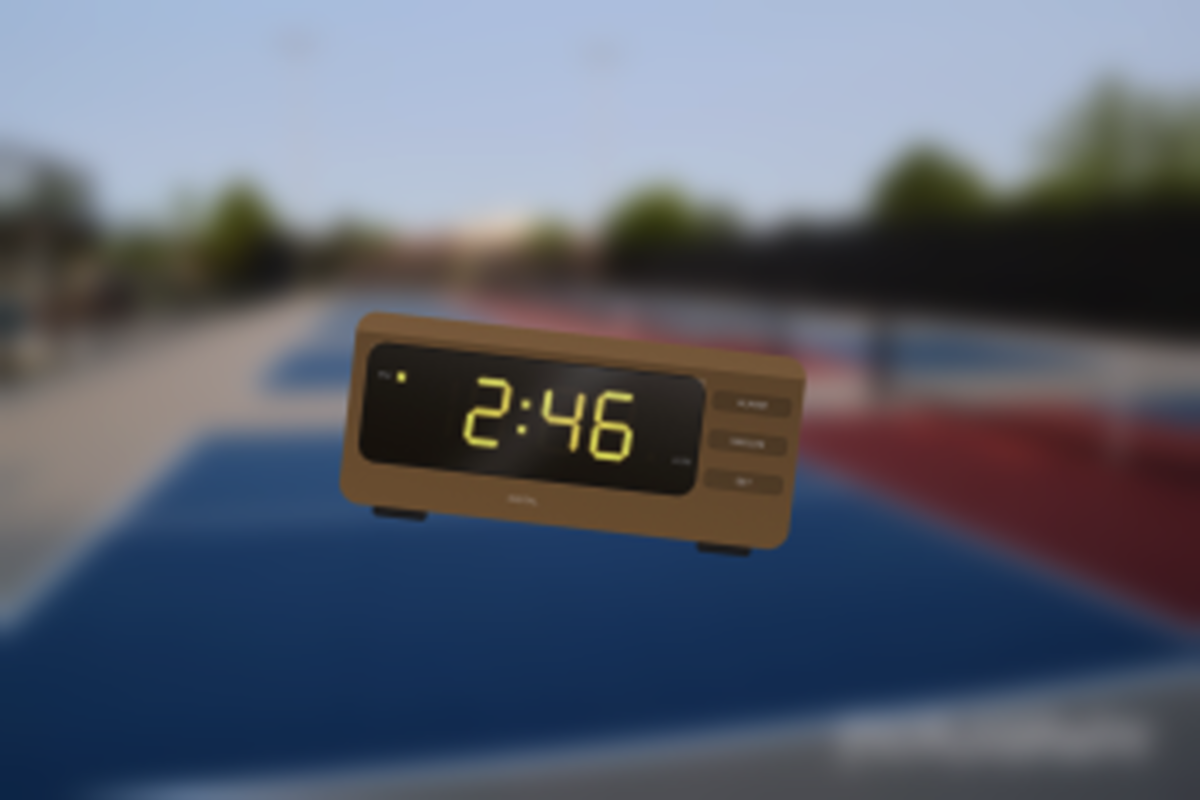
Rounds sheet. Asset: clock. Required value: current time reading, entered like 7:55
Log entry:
2:46
